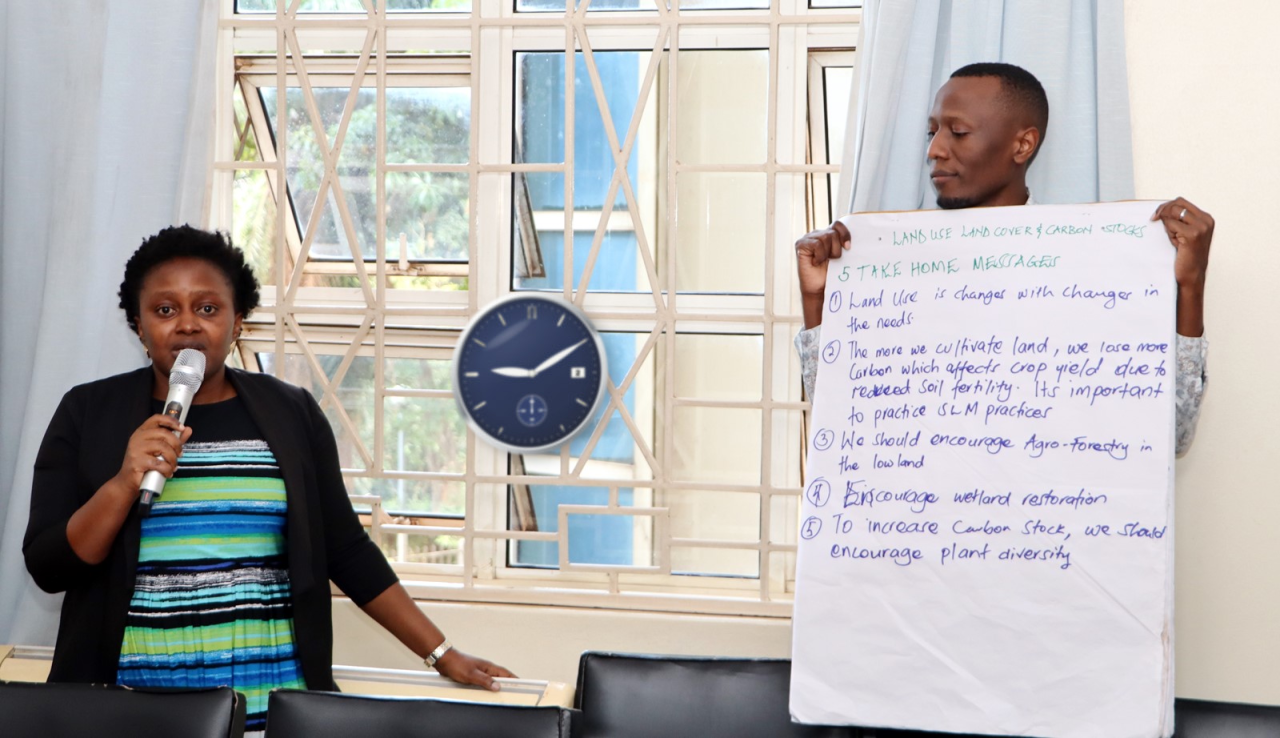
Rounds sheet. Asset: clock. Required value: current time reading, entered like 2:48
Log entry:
9:10
